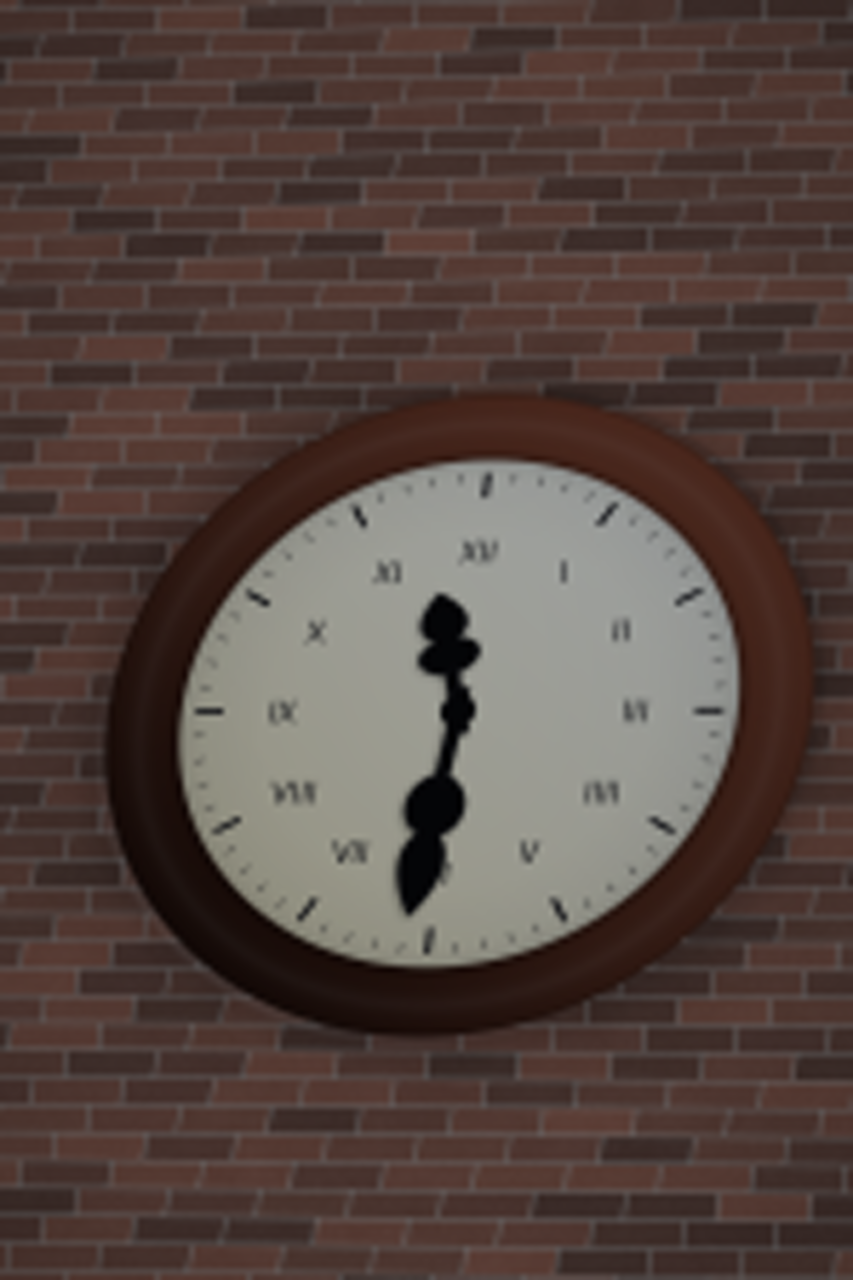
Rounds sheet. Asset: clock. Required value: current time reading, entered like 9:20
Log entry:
11:31
